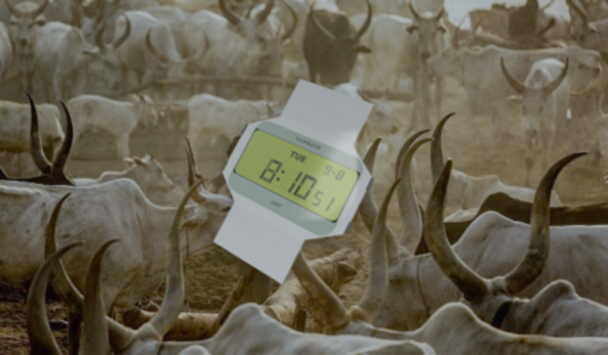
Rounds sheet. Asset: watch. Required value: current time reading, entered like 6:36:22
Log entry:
8:10:51
